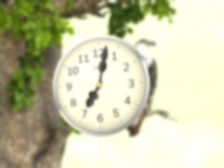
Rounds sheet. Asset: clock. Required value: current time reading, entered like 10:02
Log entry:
7:02
